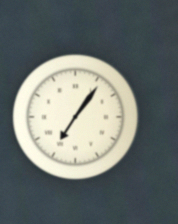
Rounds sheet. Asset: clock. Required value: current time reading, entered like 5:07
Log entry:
7:06
